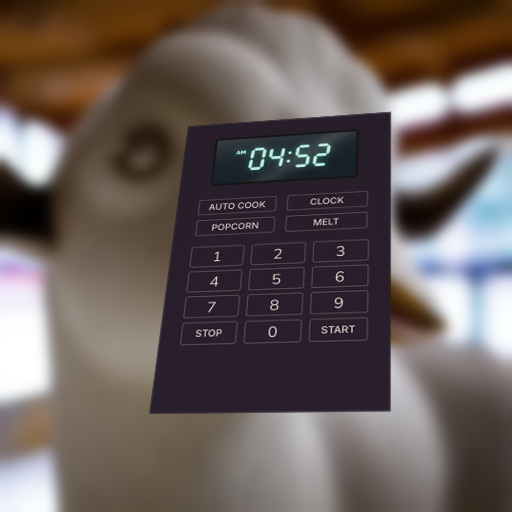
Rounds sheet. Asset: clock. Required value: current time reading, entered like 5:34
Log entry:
4:52
